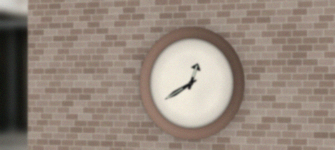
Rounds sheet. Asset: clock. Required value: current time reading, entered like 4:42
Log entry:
12:40
